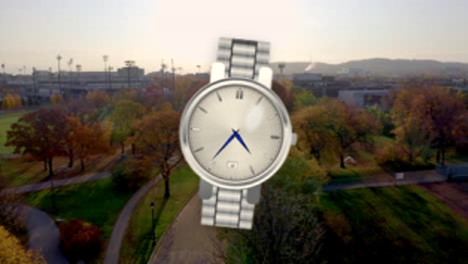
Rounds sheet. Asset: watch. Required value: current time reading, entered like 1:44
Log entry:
4:36
